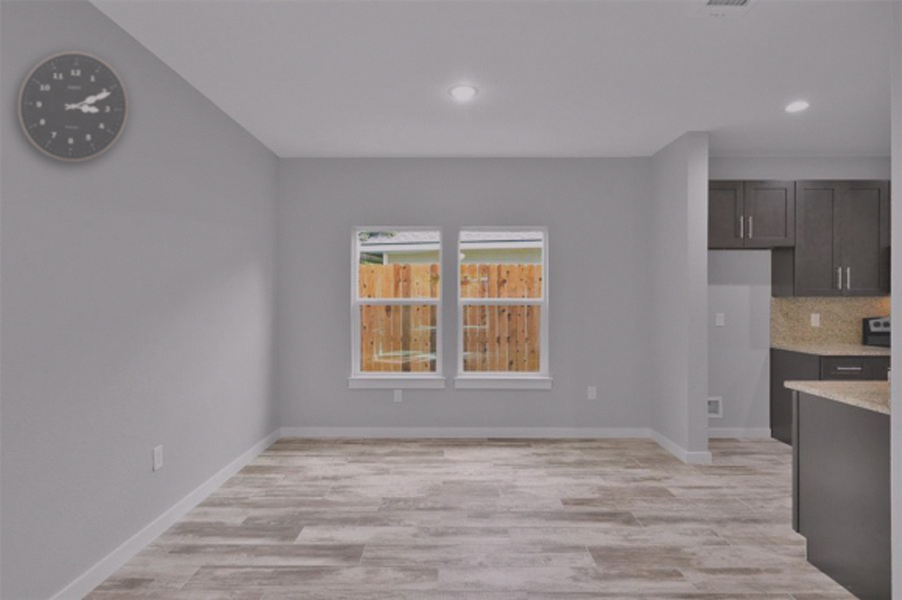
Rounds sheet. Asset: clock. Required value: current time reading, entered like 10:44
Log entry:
3:11
